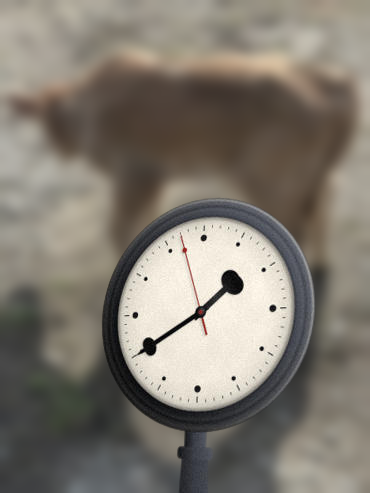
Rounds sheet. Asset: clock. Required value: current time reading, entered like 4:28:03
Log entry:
1:39:57
